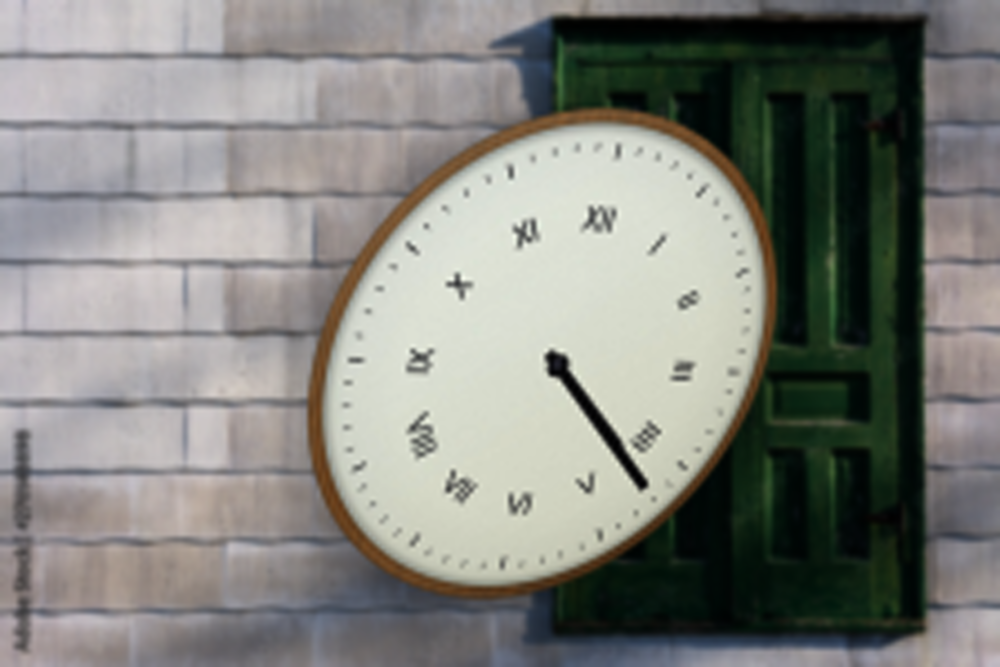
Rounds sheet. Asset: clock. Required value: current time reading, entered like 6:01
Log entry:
4:22
